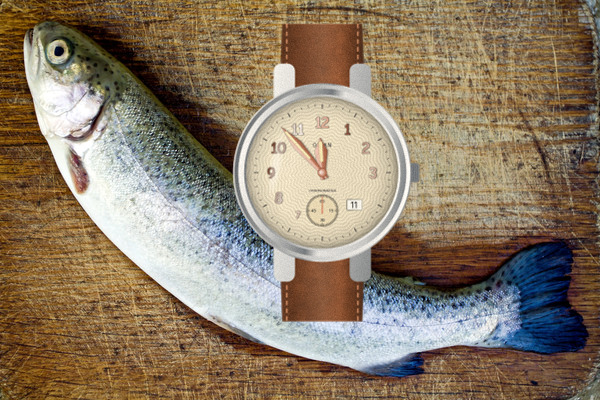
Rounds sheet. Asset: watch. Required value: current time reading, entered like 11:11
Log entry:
11:53
